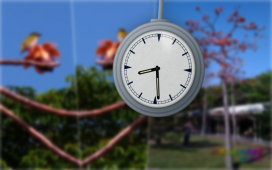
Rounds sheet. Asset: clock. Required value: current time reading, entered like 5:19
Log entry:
8:29
